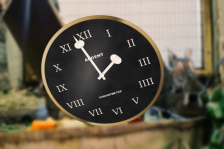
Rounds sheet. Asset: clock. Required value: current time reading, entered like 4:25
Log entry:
1:58
